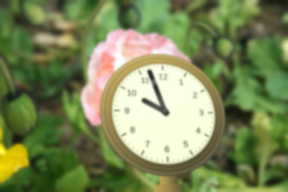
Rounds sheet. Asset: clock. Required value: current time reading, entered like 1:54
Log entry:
9:57
